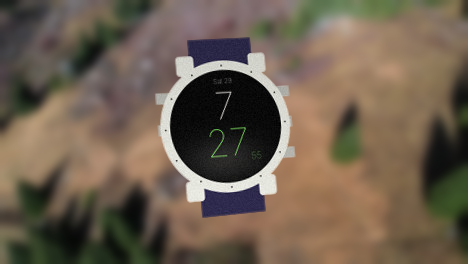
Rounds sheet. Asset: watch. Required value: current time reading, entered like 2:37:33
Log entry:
7:27:55
